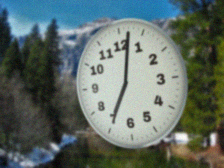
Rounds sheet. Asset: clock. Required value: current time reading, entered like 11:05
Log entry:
7:02
